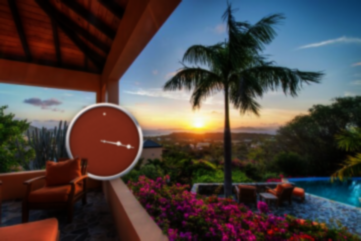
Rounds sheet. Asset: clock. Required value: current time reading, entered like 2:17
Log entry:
3:17
